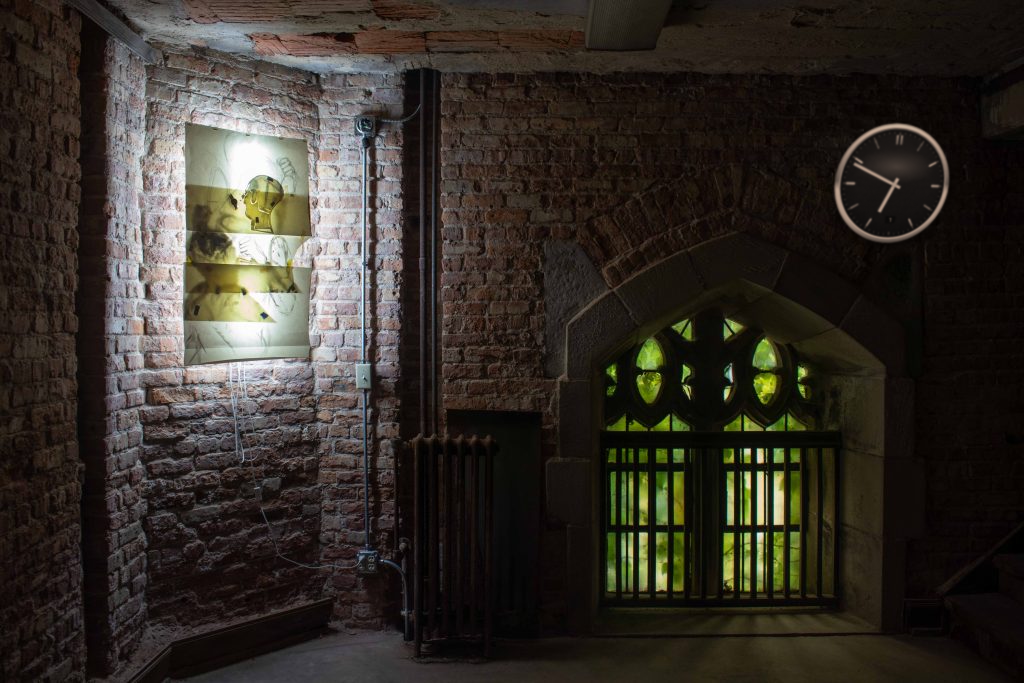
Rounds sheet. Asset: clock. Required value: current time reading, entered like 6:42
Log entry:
6:49
